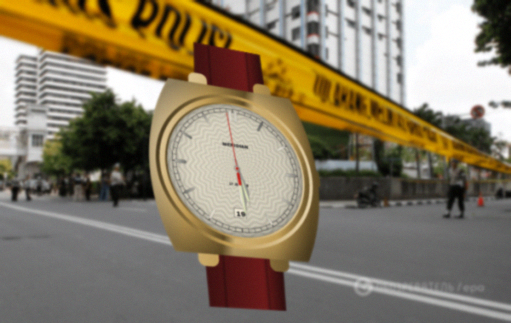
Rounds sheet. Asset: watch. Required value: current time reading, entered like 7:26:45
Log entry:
5:28:59
